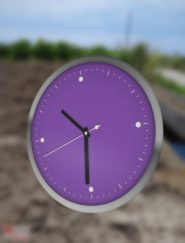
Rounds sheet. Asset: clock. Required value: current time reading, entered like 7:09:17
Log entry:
10:30:42
